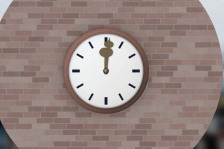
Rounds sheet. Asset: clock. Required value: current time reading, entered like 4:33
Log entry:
12:01
